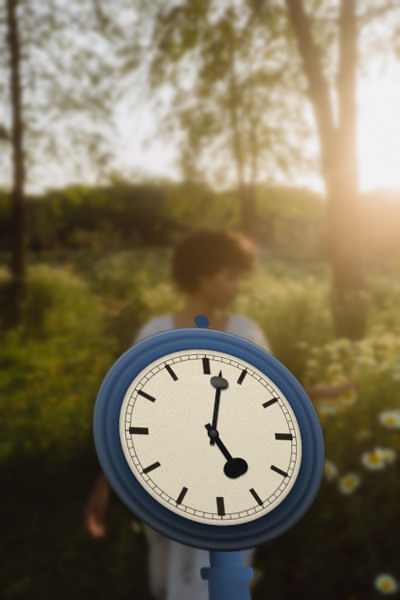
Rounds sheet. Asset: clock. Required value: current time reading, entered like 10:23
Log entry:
5:02
